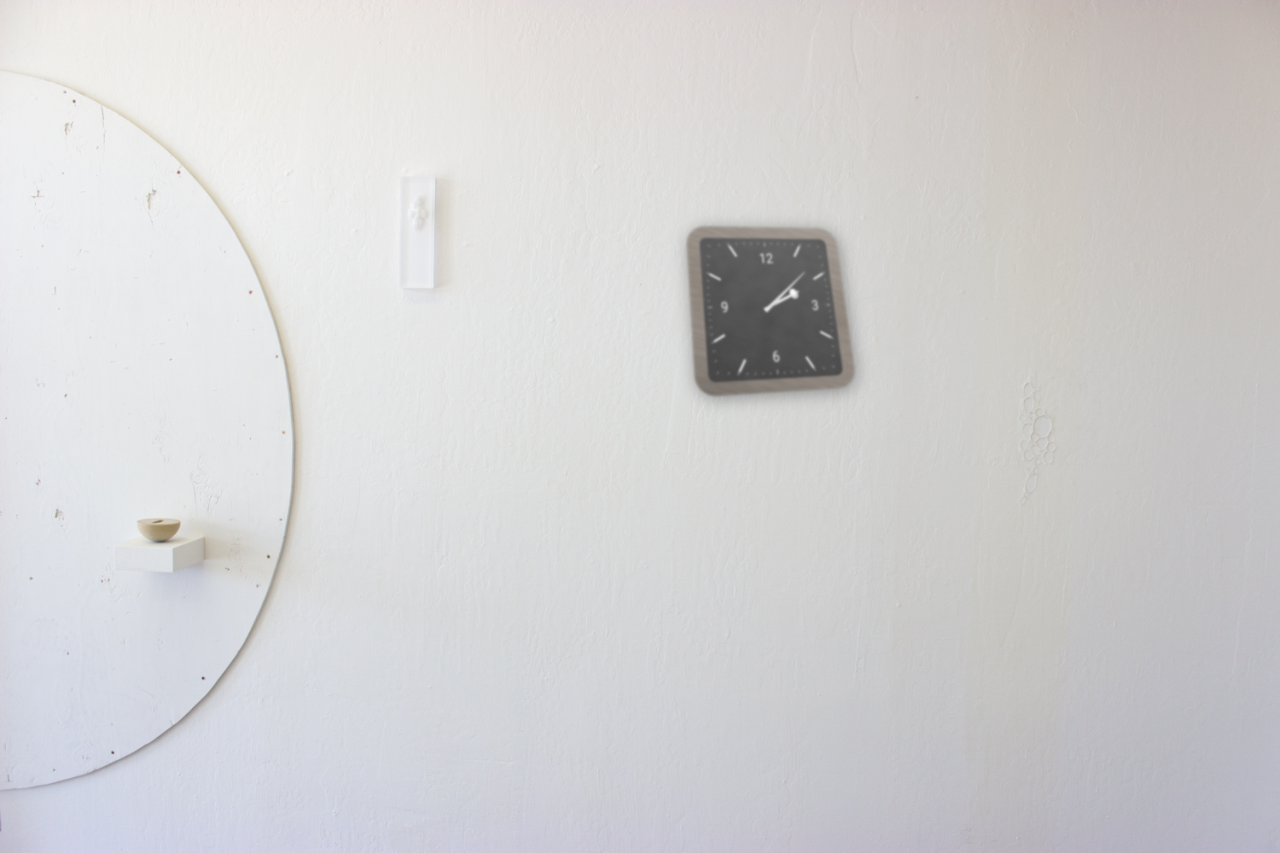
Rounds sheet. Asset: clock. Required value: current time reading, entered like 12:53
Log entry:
2:08
